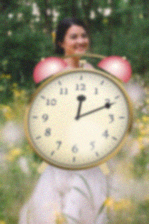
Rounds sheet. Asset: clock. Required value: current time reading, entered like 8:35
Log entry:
12:11
